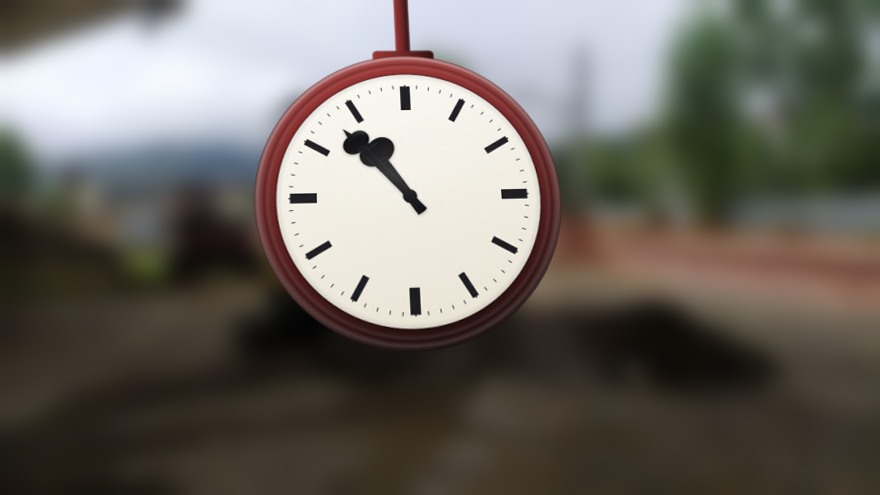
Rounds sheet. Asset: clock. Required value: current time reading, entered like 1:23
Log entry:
10:53
